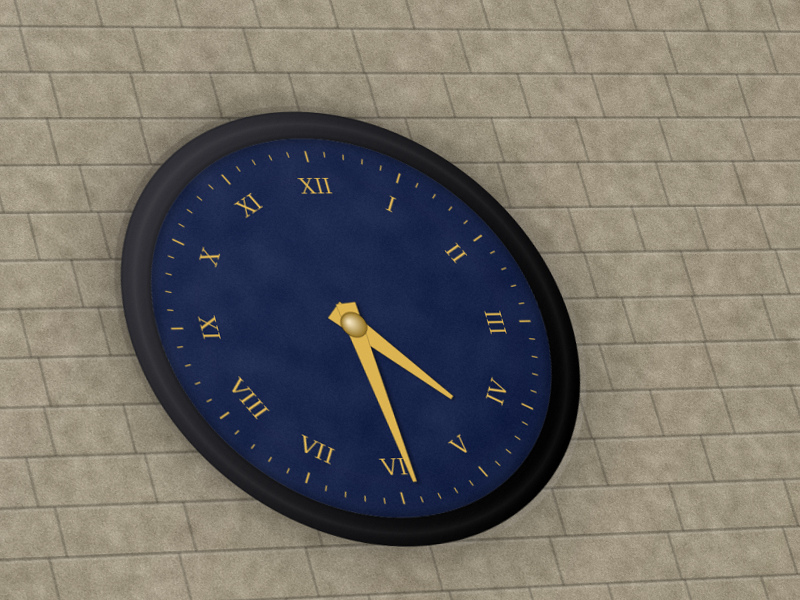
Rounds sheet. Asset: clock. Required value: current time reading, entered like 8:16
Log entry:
4:29
